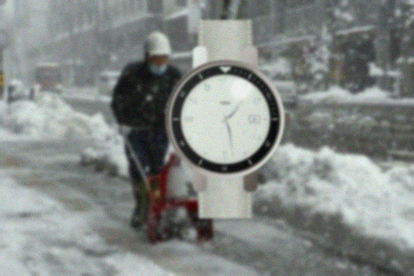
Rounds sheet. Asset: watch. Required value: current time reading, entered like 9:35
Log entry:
1:28
